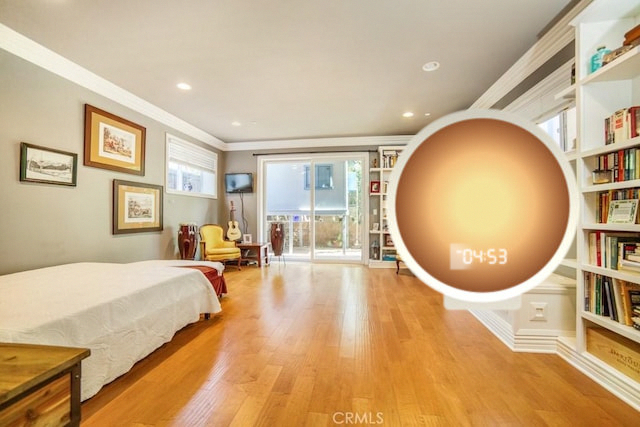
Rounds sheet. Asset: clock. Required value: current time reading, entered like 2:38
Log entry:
4:53
